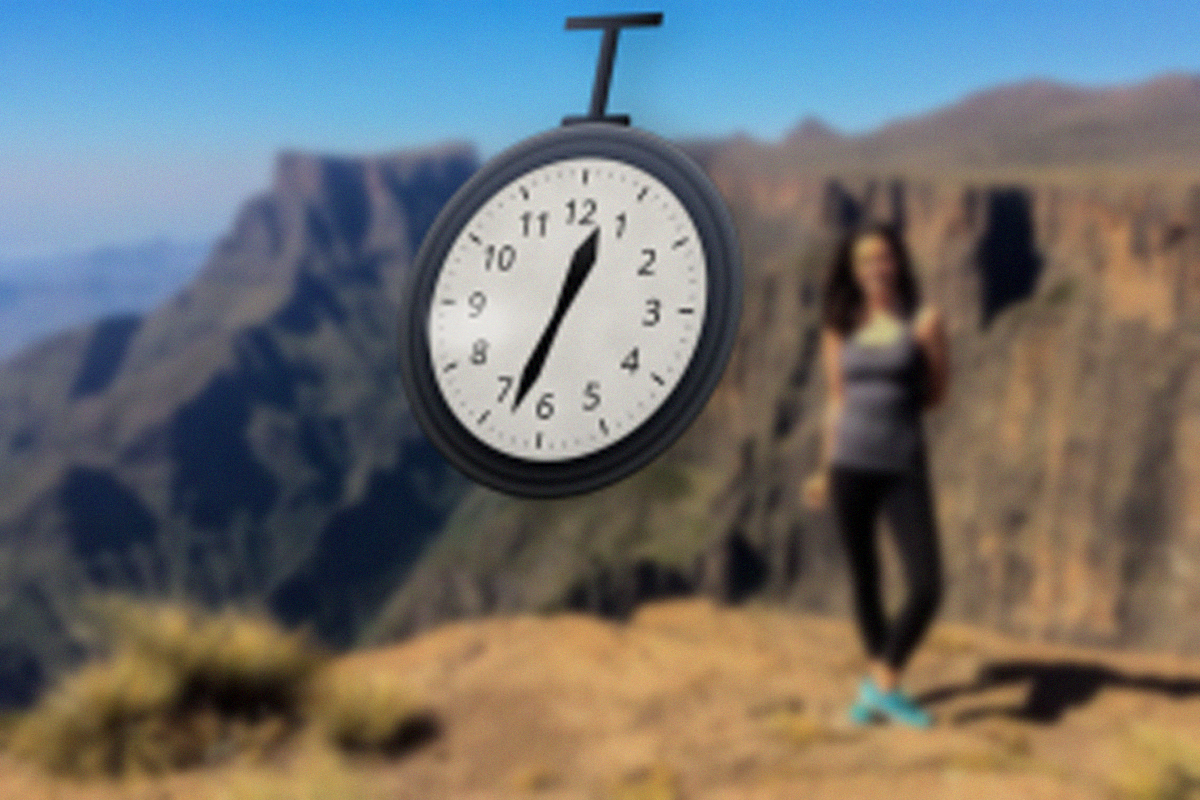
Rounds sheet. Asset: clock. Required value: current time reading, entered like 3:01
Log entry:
12:33
